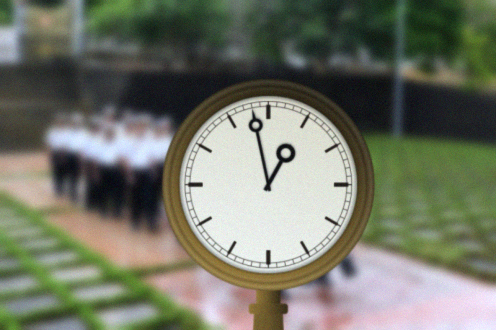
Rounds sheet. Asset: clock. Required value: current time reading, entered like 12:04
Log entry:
12:58
